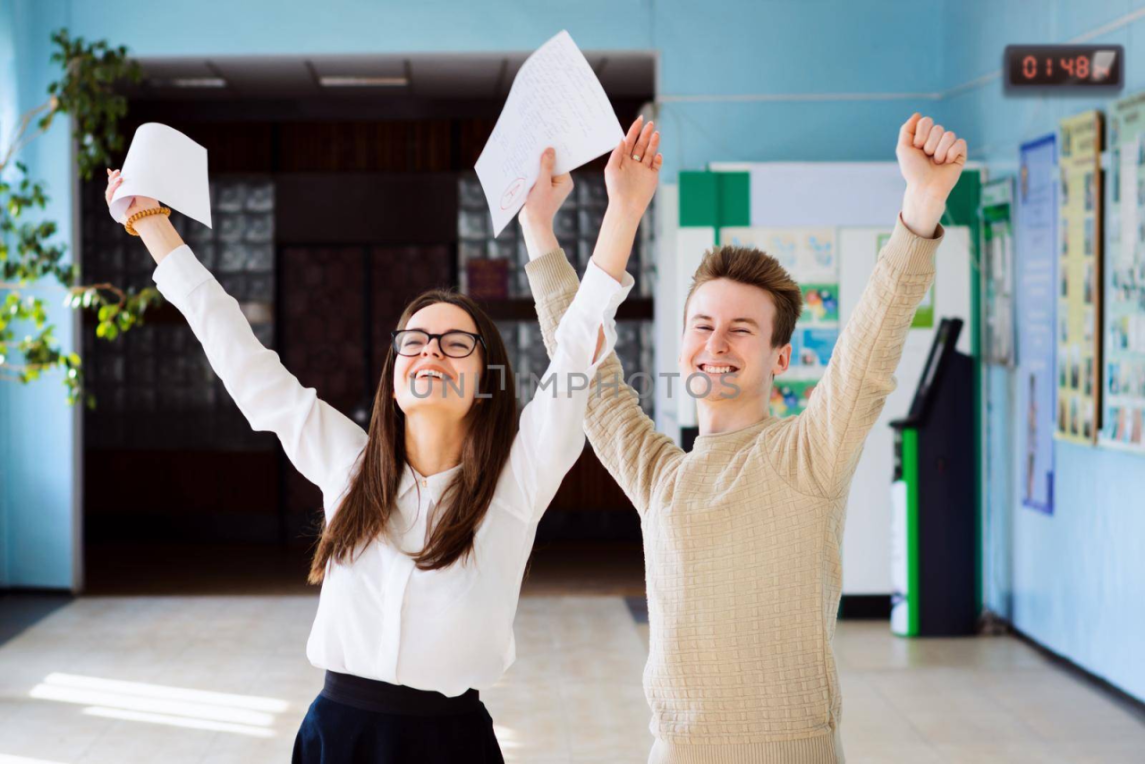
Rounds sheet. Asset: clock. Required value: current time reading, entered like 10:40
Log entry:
1:48
